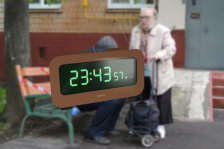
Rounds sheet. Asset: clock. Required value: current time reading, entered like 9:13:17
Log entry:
23:43:57
